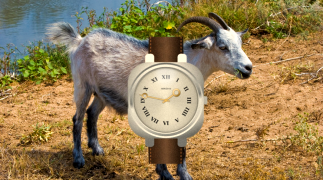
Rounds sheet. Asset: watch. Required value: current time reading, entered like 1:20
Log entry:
1:47
